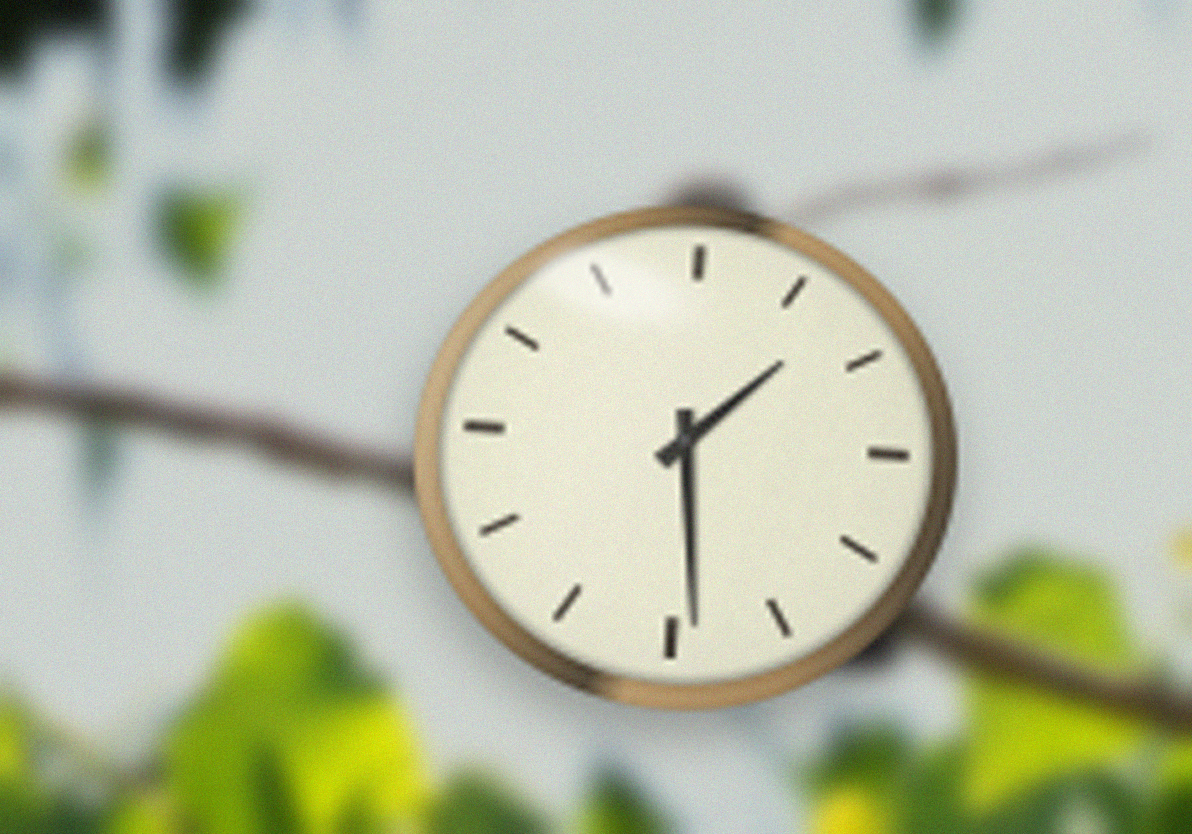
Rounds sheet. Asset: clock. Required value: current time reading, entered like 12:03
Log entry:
1:29
